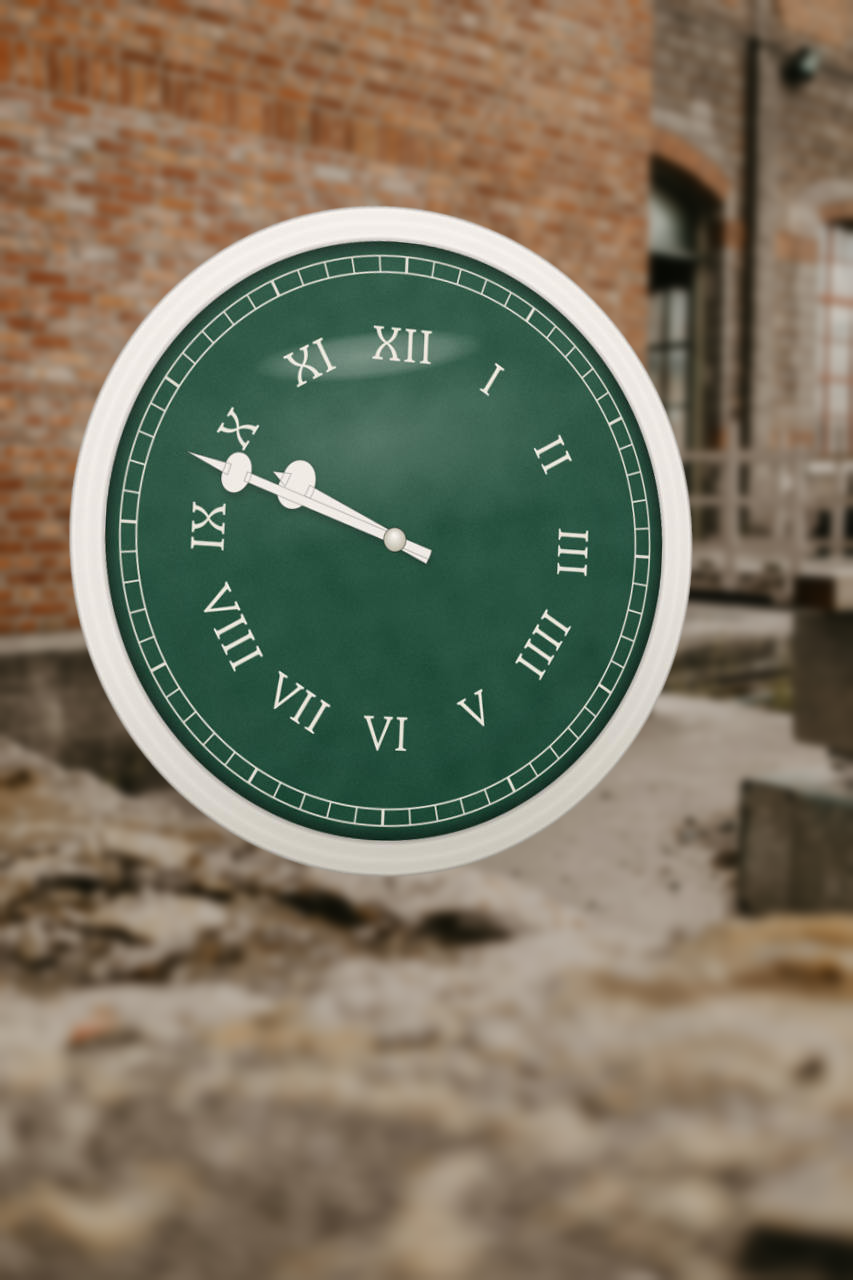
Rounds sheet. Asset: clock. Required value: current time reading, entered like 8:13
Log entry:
9:48
